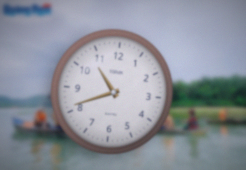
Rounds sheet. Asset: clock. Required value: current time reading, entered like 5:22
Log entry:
10:41
